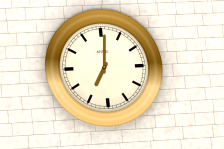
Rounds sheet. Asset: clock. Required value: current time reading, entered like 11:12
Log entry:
7:01
